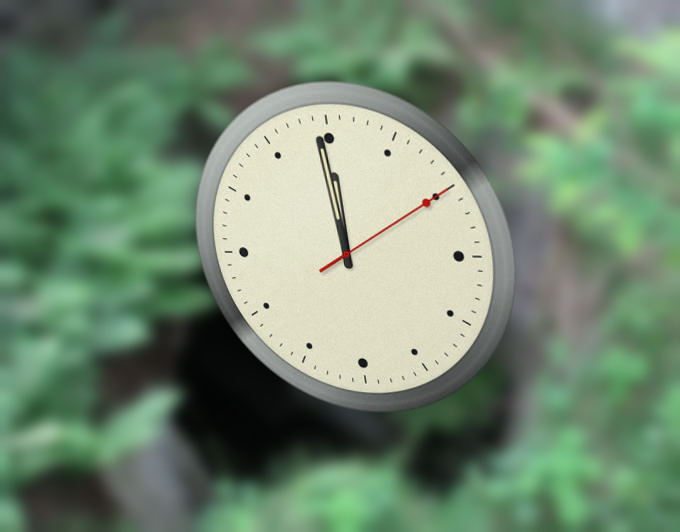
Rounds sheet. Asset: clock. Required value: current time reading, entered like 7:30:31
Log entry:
11:59:10
